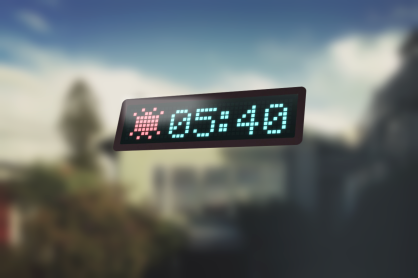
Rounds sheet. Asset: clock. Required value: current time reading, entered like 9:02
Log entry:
5:40
